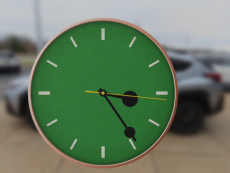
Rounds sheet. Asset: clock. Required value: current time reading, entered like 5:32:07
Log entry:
3:24:16
